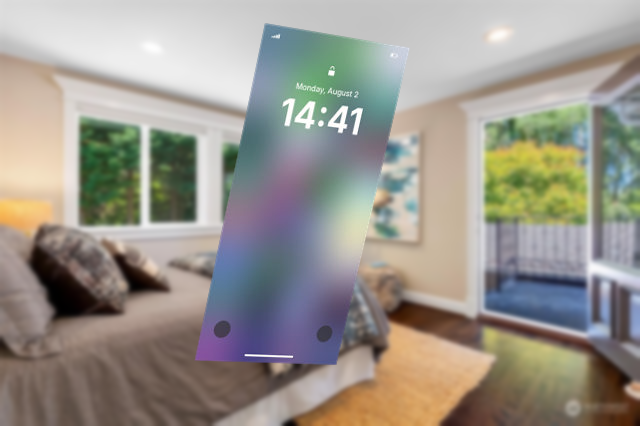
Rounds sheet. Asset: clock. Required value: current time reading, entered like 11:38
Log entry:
14:41
